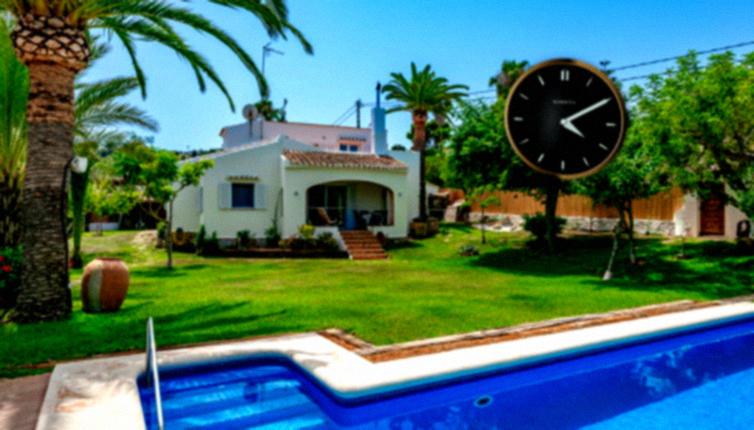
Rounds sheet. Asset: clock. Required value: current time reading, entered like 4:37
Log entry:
4:10
